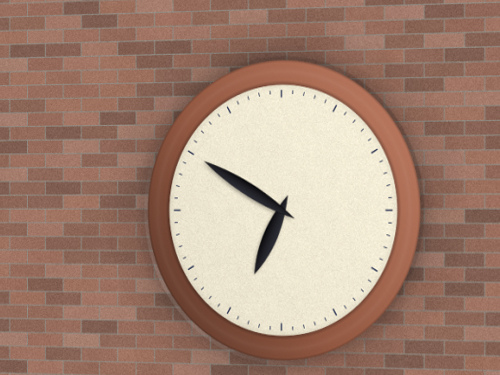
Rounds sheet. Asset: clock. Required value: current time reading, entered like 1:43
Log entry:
6:50
